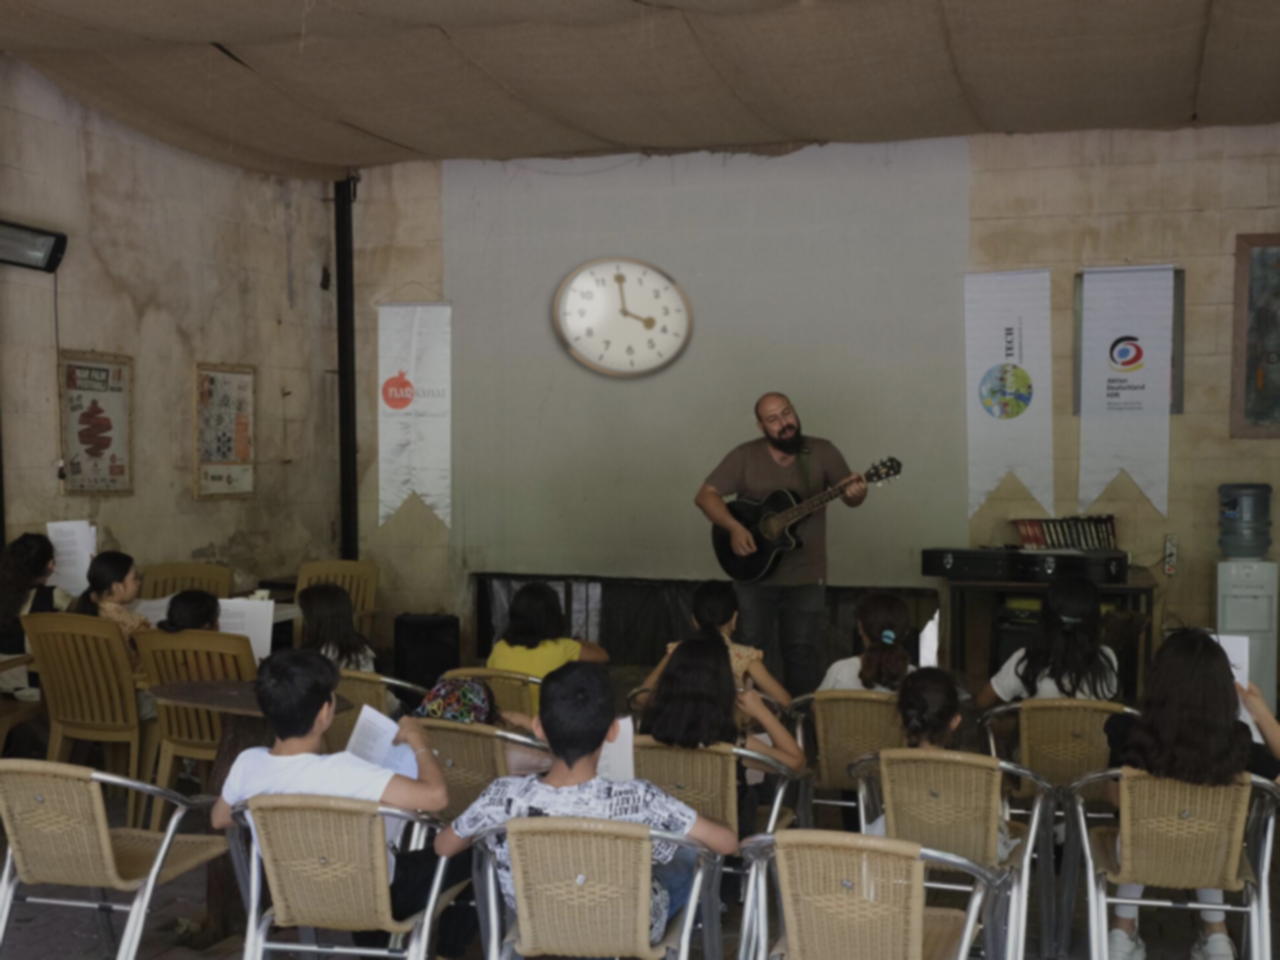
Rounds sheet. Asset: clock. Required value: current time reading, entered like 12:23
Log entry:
4:00
